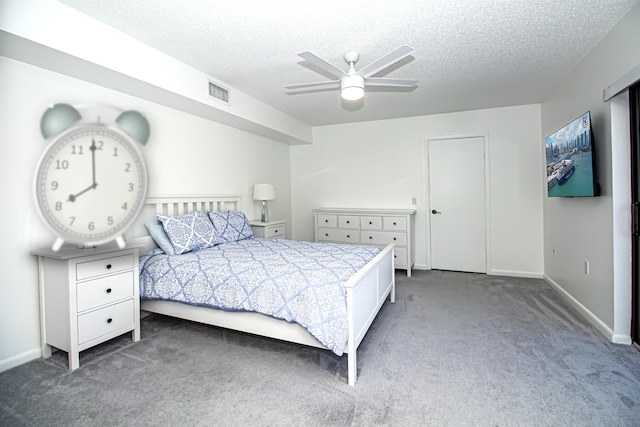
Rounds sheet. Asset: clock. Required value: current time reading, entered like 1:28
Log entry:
7:59
